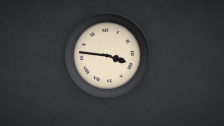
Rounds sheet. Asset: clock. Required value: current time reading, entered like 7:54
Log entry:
3:47
